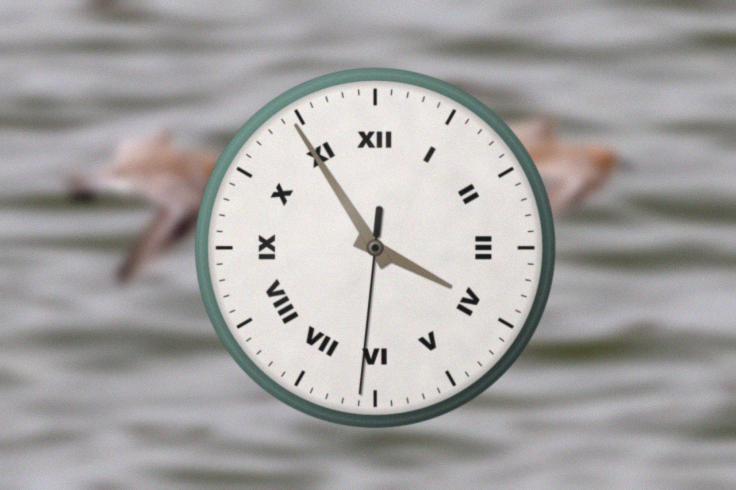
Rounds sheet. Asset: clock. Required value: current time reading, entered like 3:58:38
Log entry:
3:54:31
